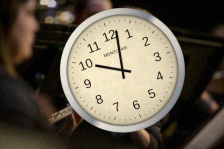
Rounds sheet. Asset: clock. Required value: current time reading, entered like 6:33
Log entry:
10:02
